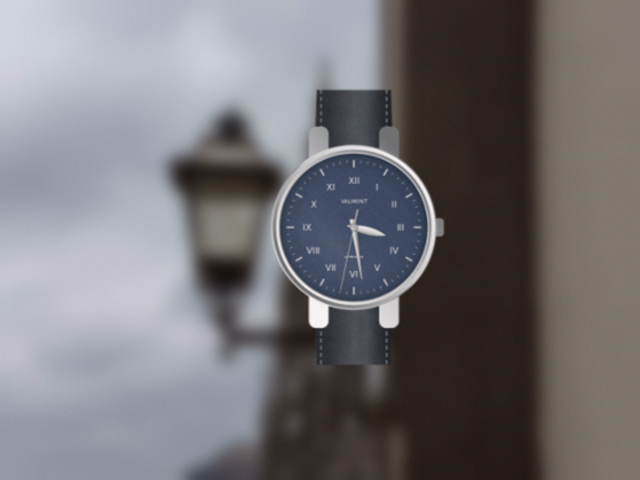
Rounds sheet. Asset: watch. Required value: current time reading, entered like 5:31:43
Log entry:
3:28:32
